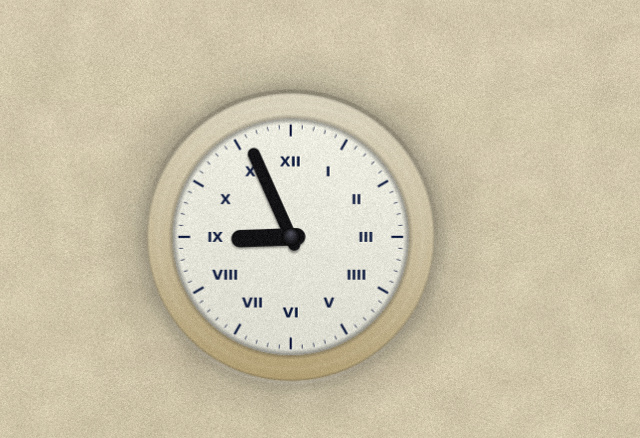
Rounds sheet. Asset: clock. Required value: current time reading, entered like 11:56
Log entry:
8:56
